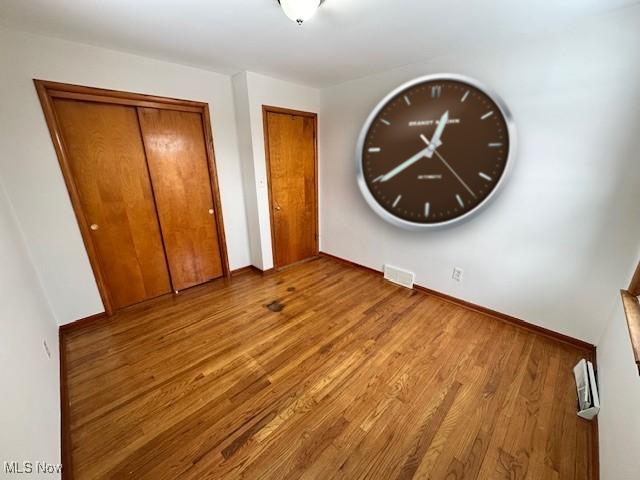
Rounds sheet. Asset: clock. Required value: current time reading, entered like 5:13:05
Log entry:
12:39:23
